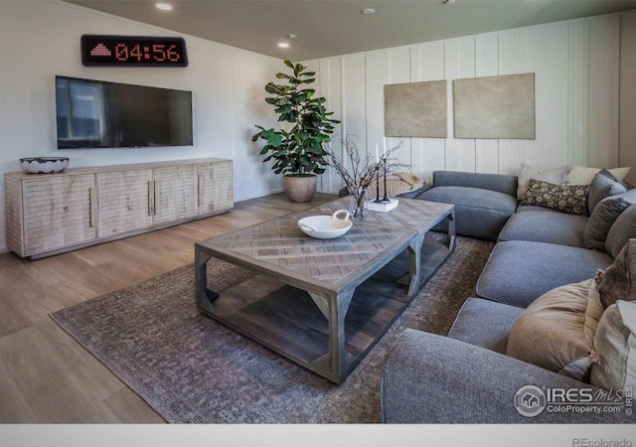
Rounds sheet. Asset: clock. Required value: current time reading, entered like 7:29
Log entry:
4:56
